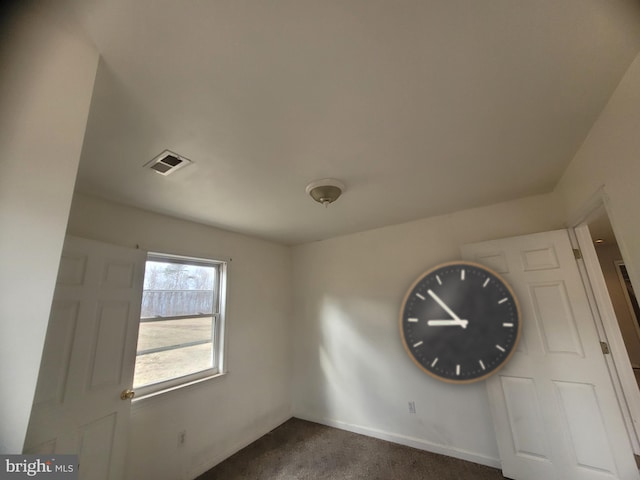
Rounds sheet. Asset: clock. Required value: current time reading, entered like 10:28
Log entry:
8:52
